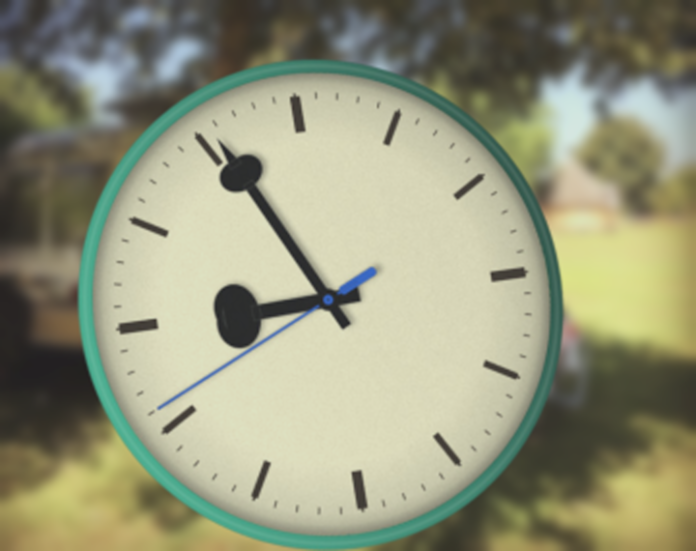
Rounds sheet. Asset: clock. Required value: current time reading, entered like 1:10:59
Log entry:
8:55:41
